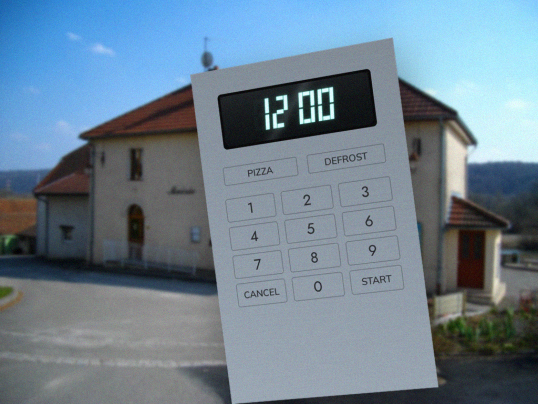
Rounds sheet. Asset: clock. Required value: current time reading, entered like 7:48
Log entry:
12:00
